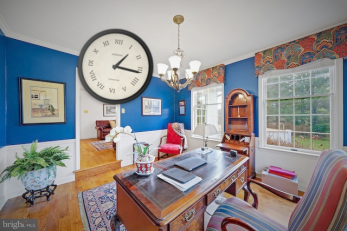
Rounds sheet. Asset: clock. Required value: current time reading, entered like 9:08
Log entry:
1:16
